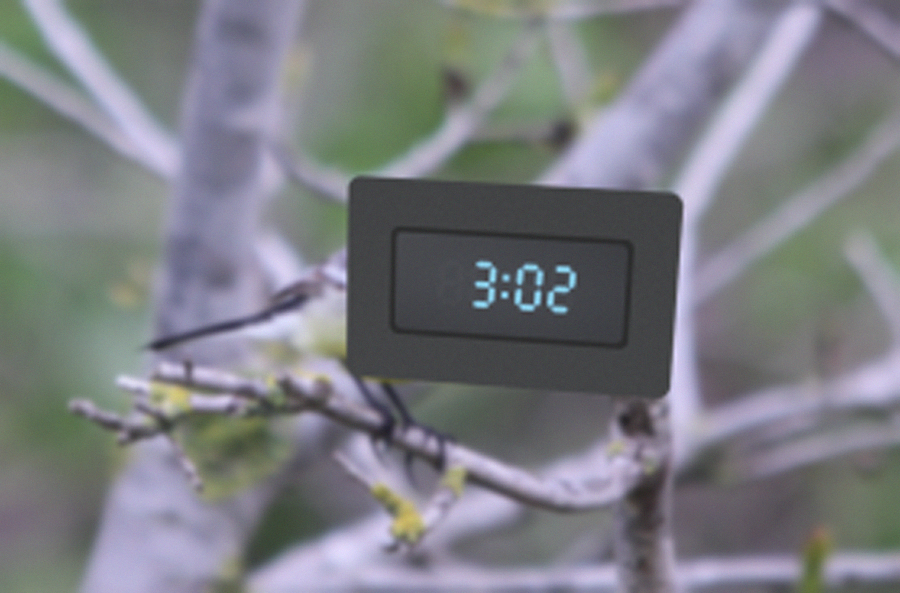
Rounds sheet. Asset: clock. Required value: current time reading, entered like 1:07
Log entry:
3:02
